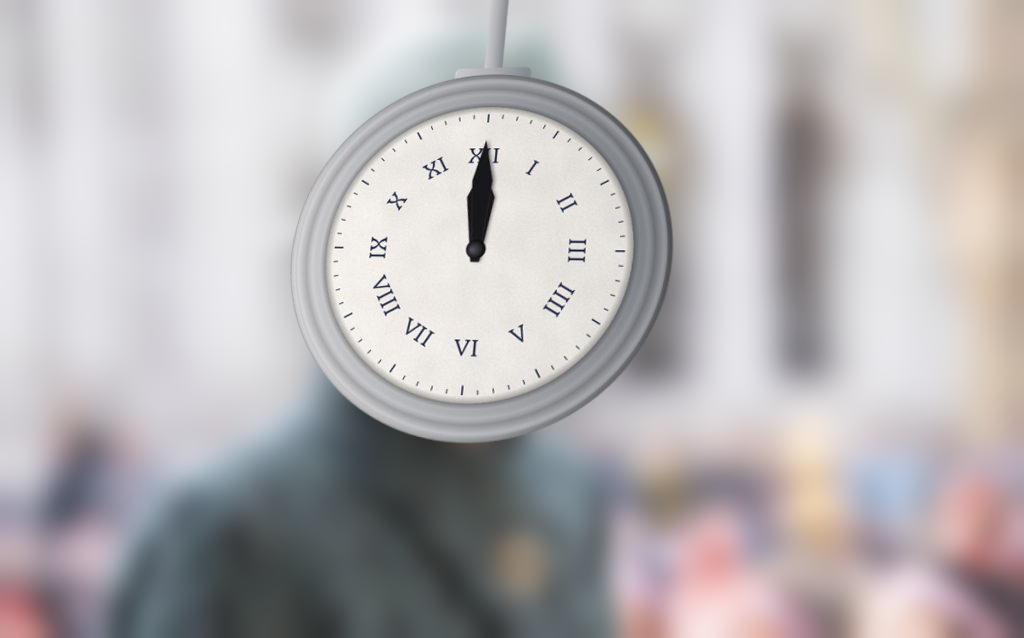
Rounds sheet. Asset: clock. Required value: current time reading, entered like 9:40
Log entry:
12:00
